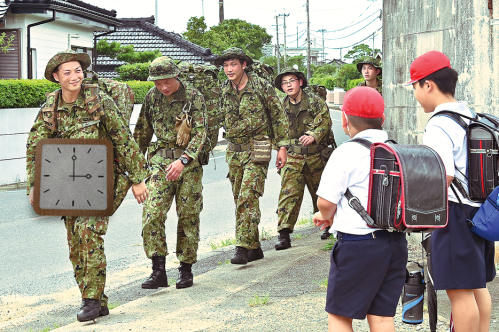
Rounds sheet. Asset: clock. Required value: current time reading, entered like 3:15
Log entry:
3:00
